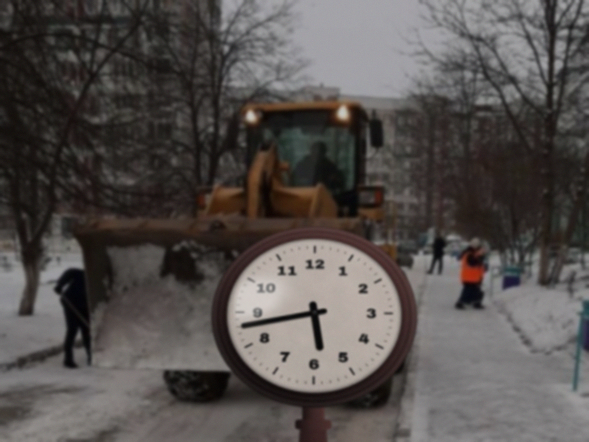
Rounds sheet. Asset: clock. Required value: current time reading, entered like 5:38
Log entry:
5:43
